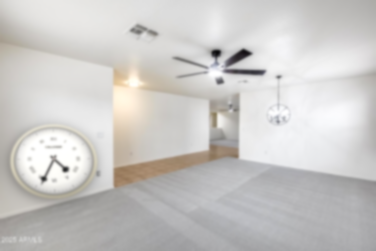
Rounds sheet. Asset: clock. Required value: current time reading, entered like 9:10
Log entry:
4:34
